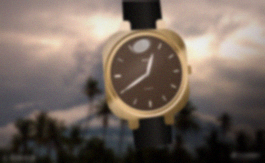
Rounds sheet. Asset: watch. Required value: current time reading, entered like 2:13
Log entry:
12:40
